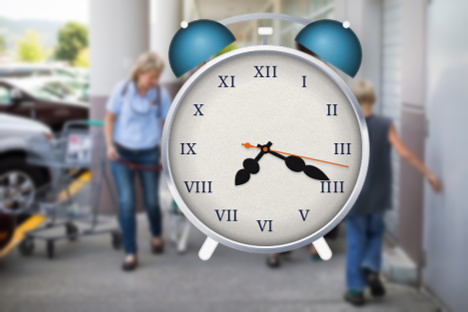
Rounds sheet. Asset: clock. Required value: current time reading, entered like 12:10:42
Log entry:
7:19:17
